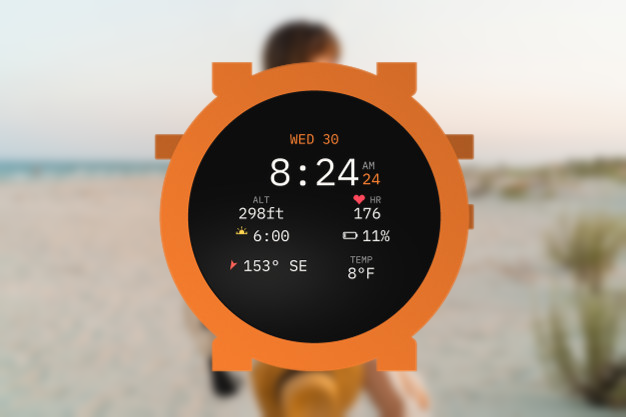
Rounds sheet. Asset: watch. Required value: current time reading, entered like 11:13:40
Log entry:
8:24:24
